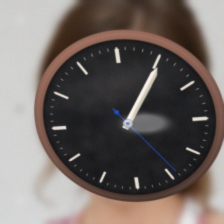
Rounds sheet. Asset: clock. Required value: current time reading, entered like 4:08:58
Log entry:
1:05:24
